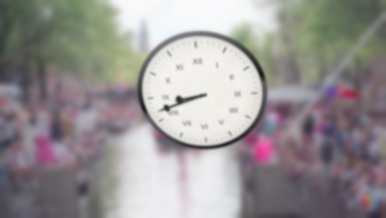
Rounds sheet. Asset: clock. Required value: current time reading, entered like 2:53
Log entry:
8:42
